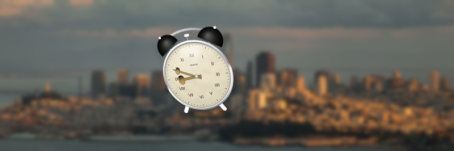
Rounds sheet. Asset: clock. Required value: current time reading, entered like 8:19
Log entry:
8:49
